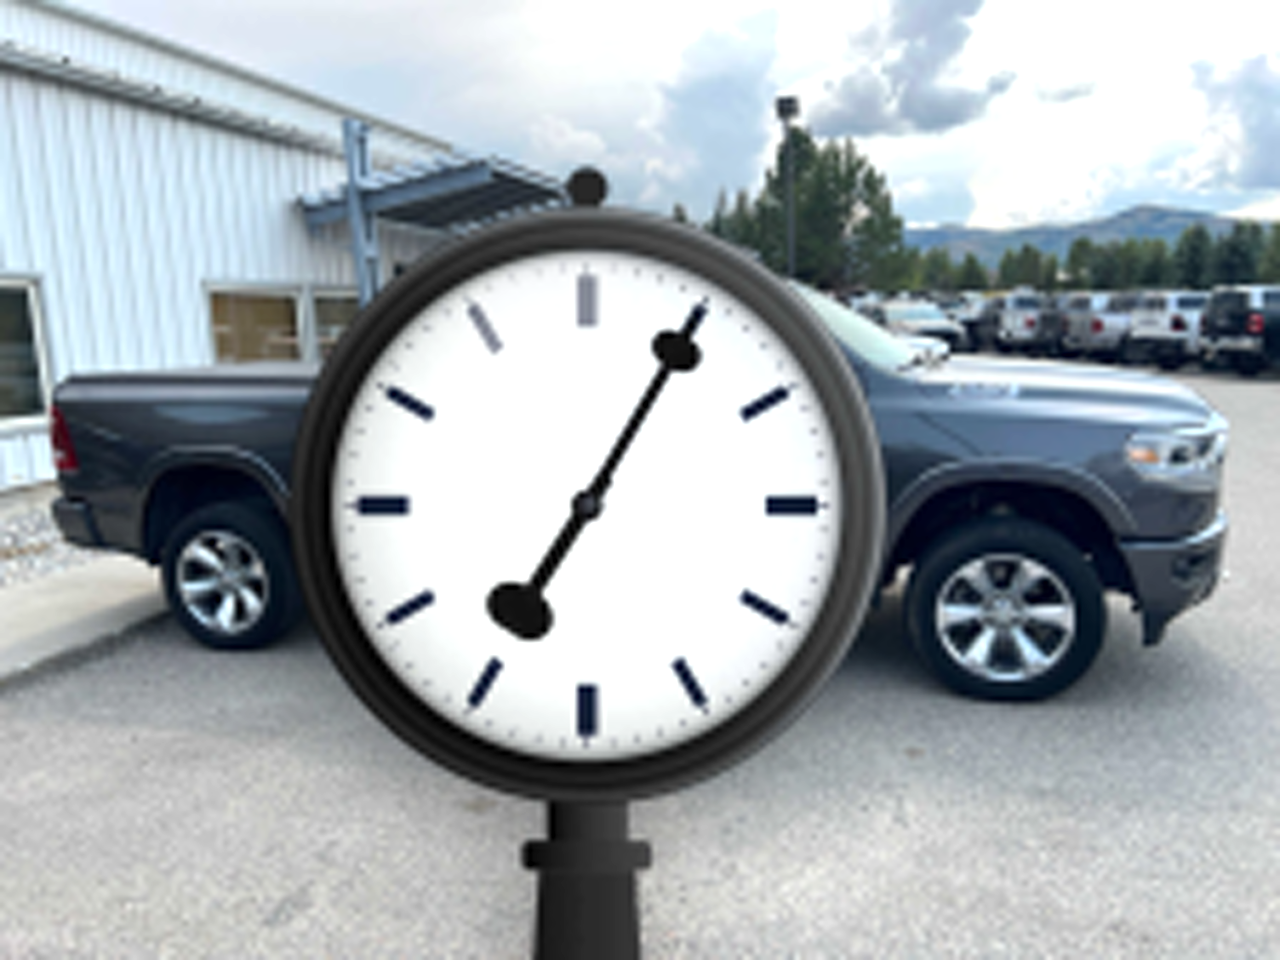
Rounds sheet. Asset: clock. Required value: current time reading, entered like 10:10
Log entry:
7:05
